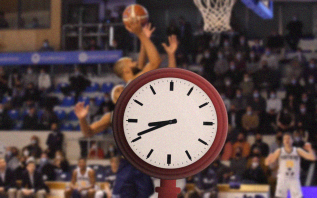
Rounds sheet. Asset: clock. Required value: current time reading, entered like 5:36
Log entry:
8:41
